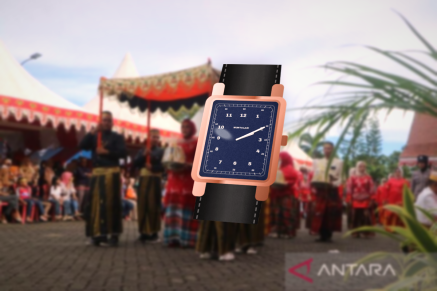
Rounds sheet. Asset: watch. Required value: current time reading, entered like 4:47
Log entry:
2:10
